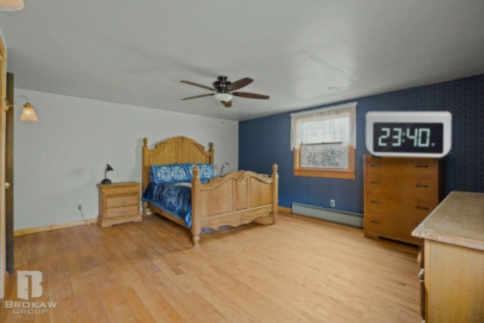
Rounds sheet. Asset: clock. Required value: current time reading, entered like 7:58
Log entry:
23:40
